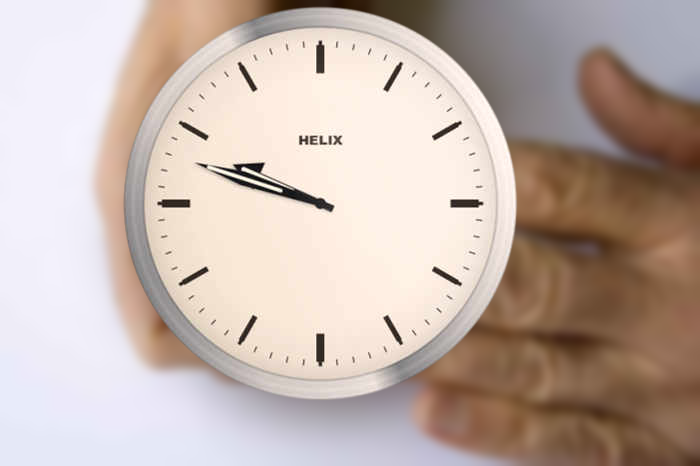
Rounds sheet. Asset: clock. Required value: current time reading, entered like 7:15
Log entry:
9:48
